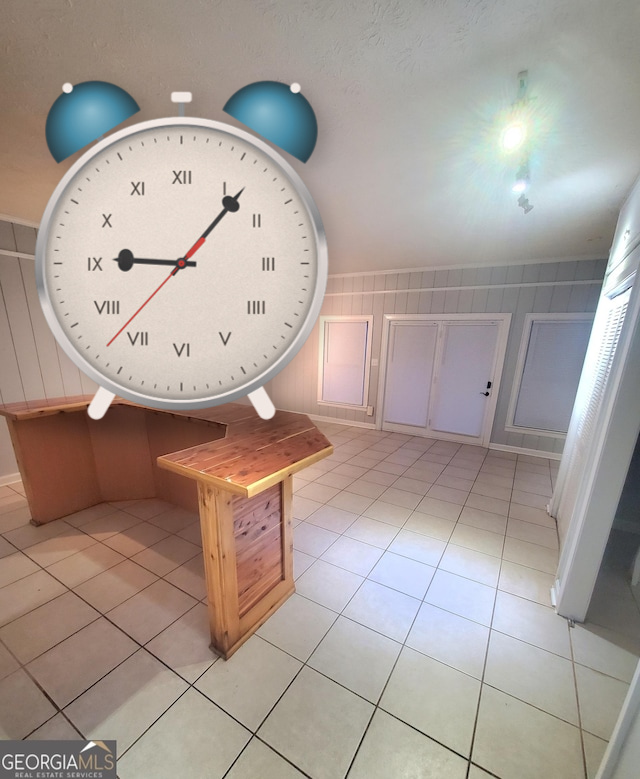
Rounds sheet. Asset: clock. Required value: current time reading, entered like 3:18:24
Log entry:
9:06:37
